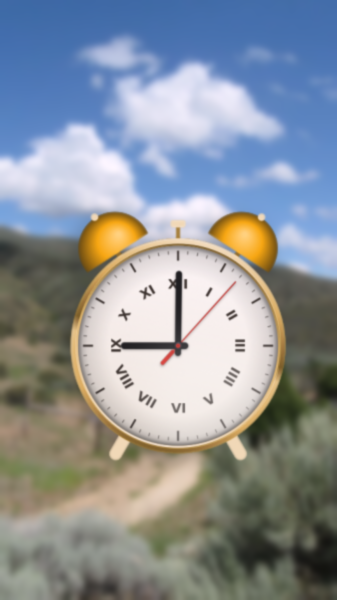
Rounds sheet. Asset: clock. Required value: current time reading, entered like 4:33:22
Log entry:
9:00:07
